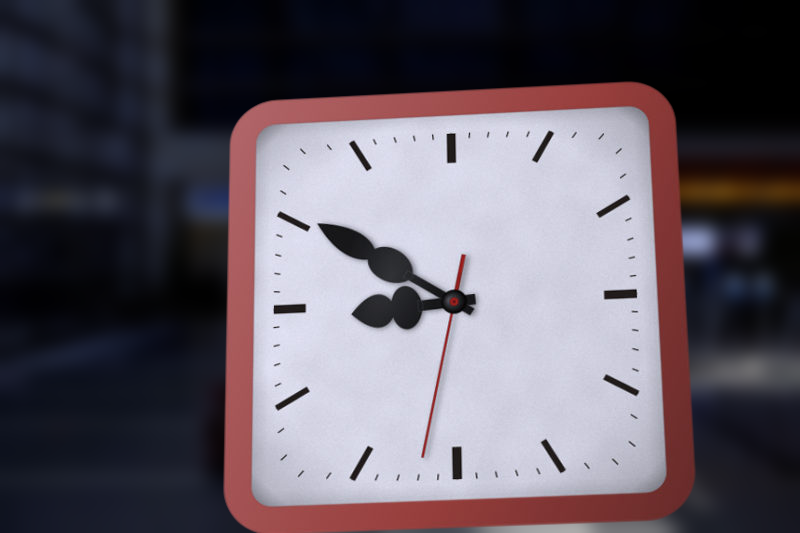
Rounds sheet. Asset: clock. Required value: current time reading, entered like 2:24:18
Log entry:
8:50:32
